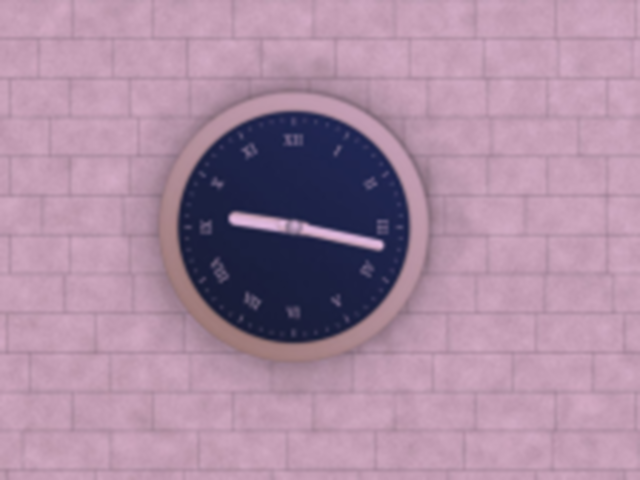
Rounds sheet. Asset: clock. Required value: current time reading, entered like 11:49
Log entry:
9:17
